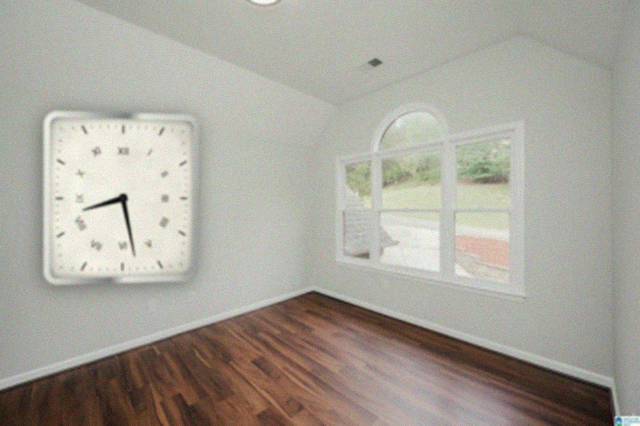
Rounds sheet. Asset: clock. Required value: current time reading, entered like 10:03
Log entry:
8:28
